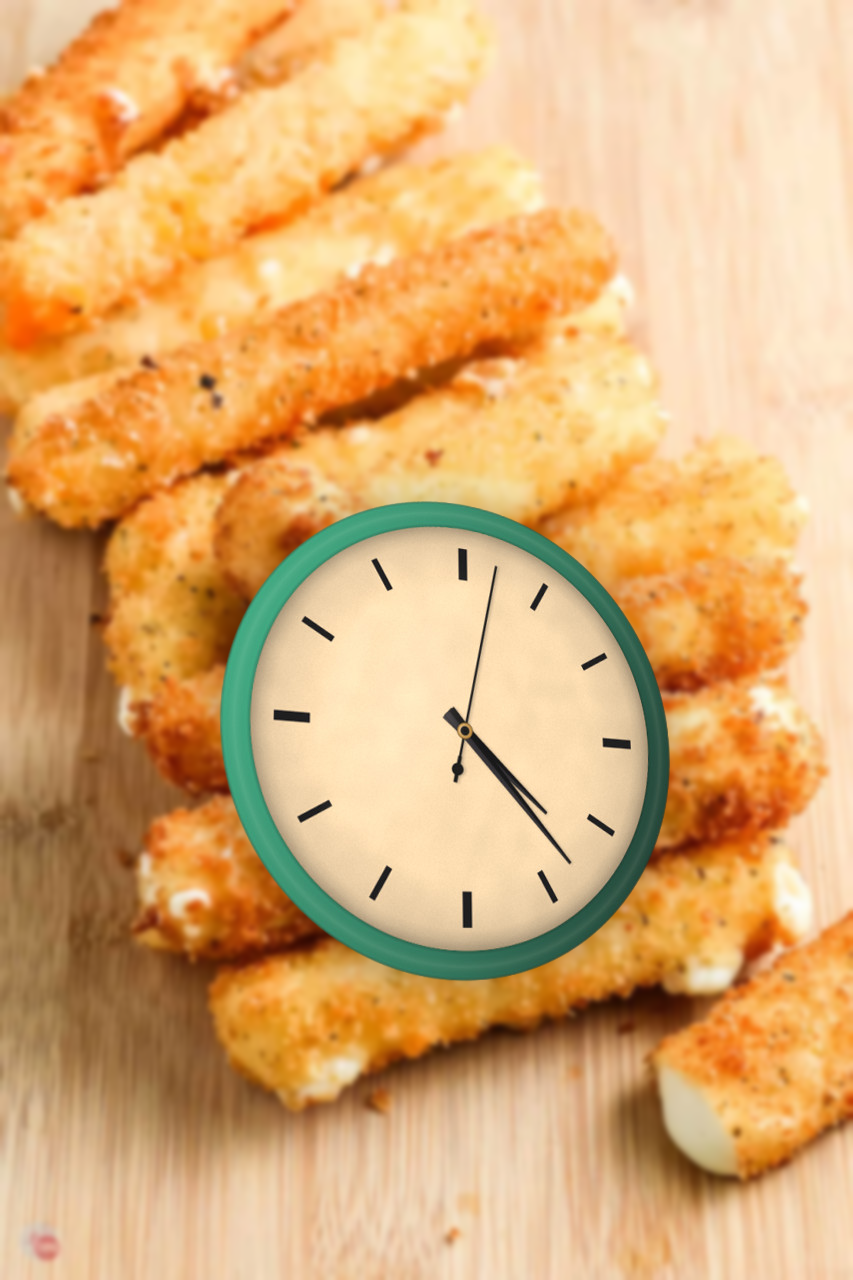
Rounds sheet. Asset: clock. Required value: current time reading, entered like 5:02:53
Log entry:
4:23:02
